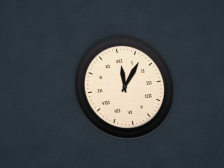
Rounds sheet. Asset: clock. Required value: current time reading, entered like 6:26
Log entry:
12:07
